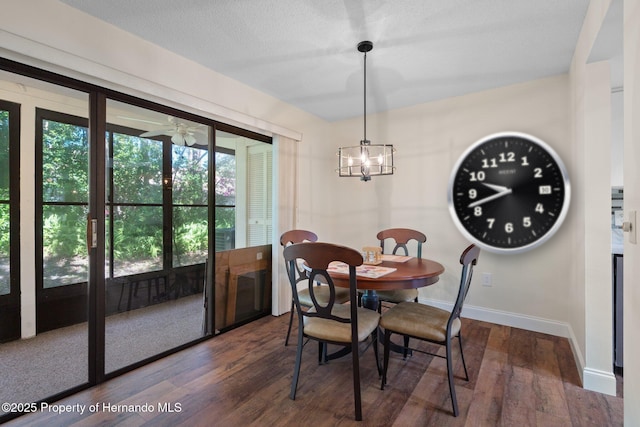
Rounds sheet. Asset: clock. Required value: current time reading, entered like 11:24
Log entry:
9:42
